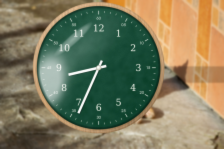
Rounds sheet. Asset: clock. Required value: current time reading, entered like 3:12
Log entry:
8:34
